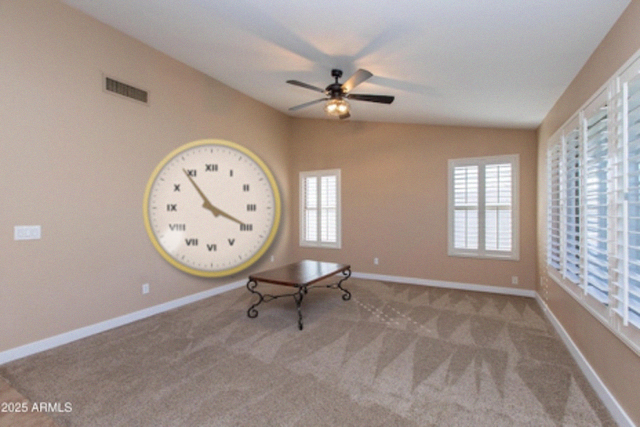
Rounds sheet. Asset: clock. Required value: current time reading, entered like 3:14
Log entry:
3:54
